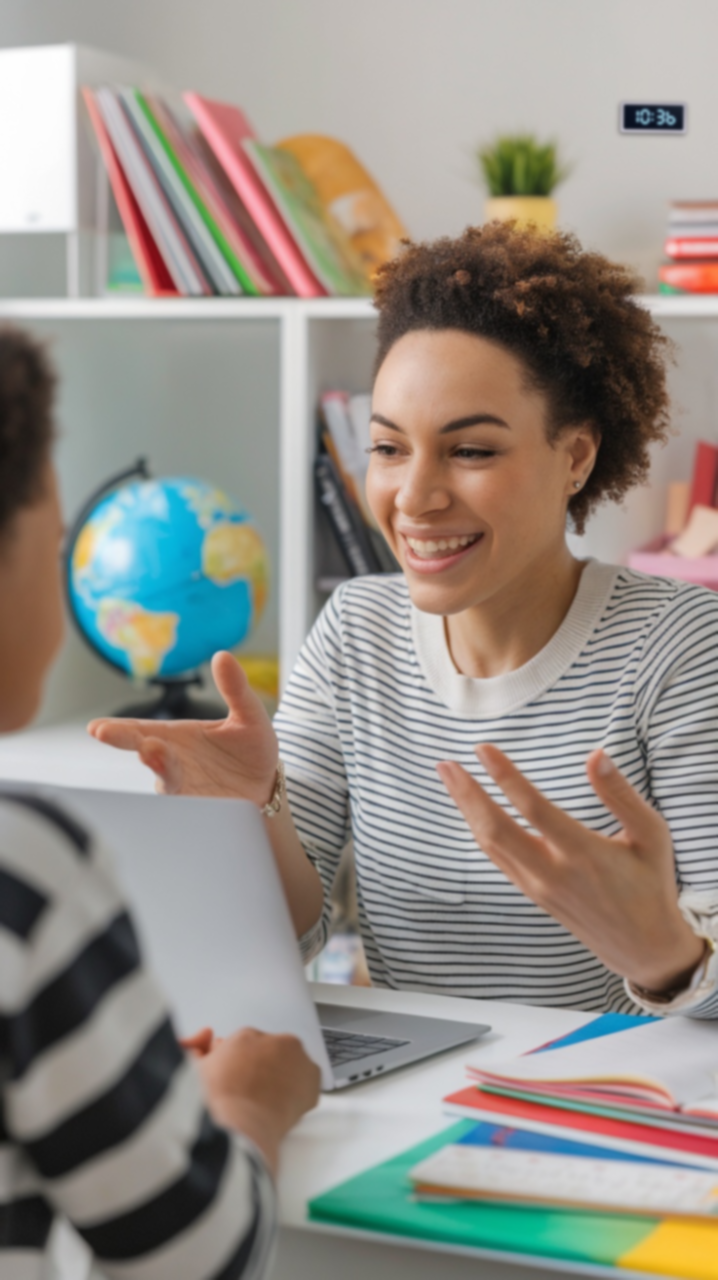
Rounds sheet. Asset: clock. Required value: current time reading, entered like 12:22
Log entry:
10:36
